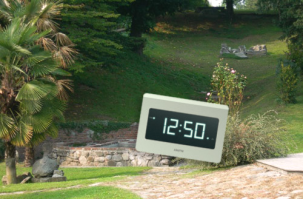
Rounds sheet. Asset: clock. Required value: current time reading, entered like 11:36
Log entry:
12:50
